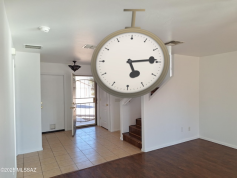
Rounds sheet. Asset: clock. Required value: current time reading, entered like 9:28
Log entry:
5:14
